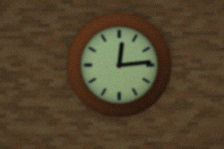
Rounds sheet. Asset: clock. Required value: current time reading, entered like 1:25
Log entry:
12:14
